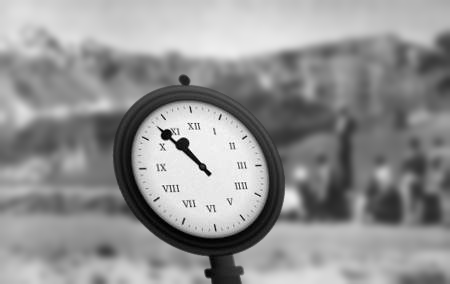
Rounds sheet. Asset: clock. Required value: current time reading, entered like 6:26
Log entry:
10:53
